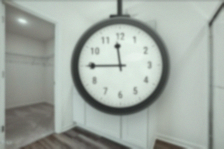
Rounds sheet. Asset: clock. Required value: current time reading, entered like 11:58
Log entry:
11:45
